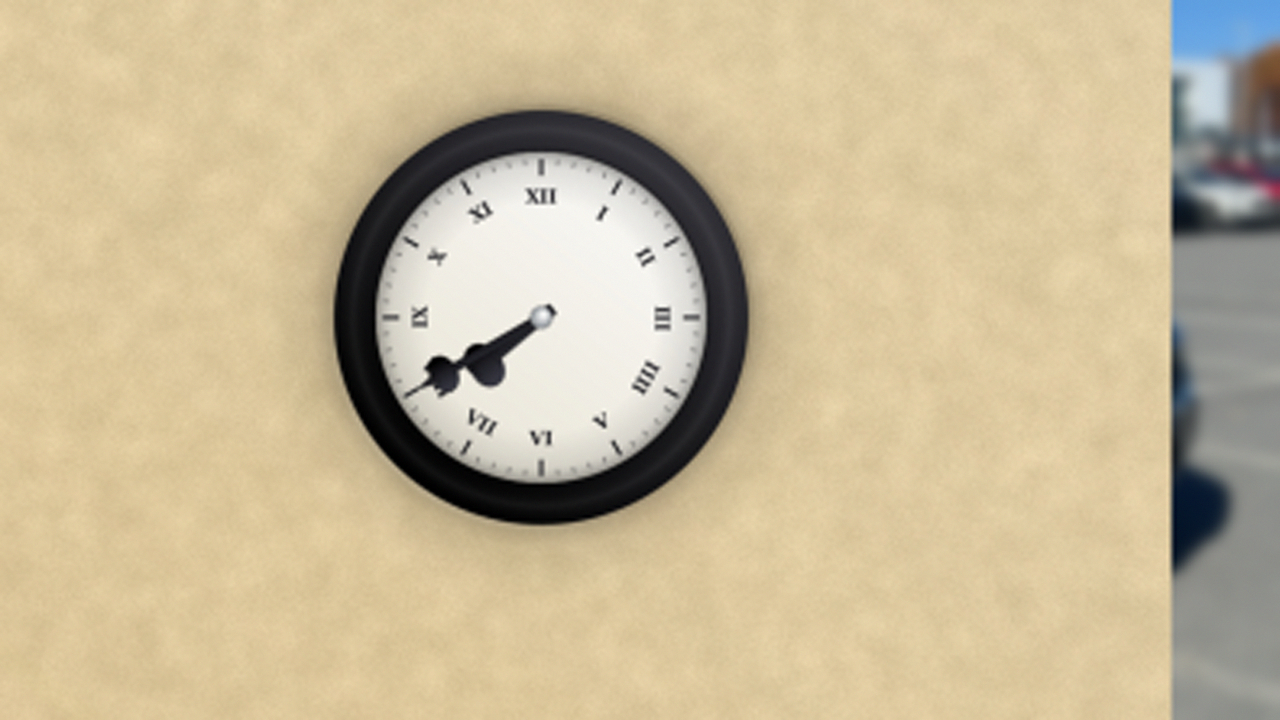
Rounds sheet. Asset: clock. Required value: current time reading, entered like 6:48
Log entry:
7:40
